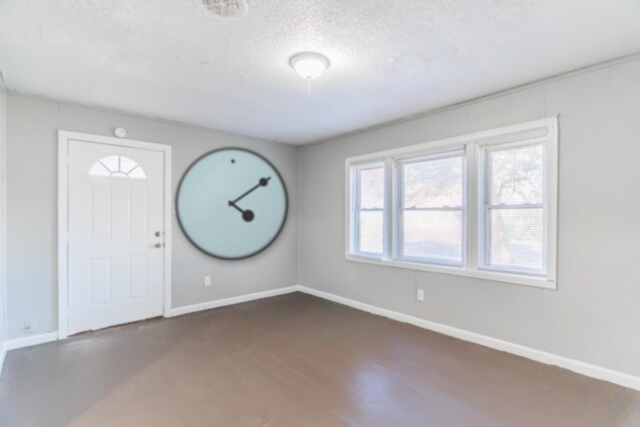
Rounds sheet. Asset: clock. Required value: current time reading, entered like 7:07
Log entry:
4:09
